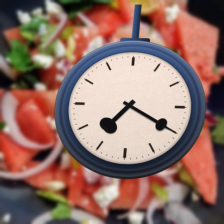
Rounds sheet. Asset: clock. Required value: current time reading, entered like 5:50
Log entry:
7:20
